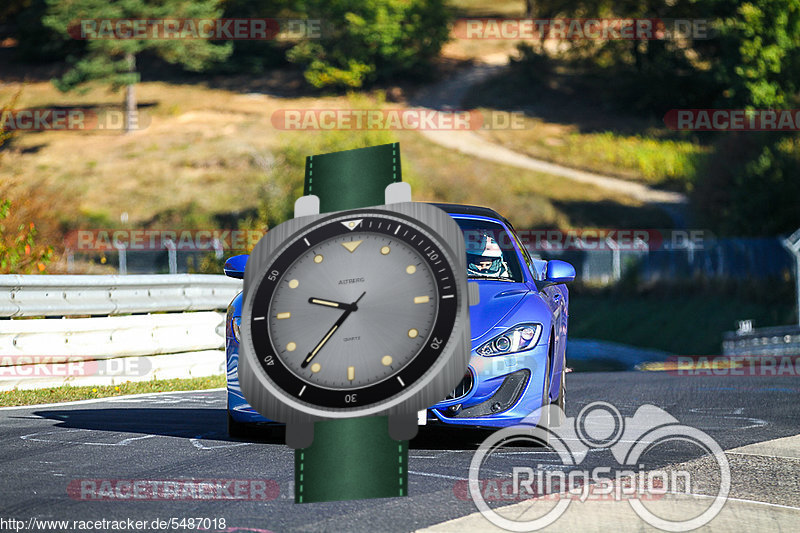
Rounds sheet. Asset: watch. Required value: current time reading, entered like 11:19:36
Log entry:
9:36:37
